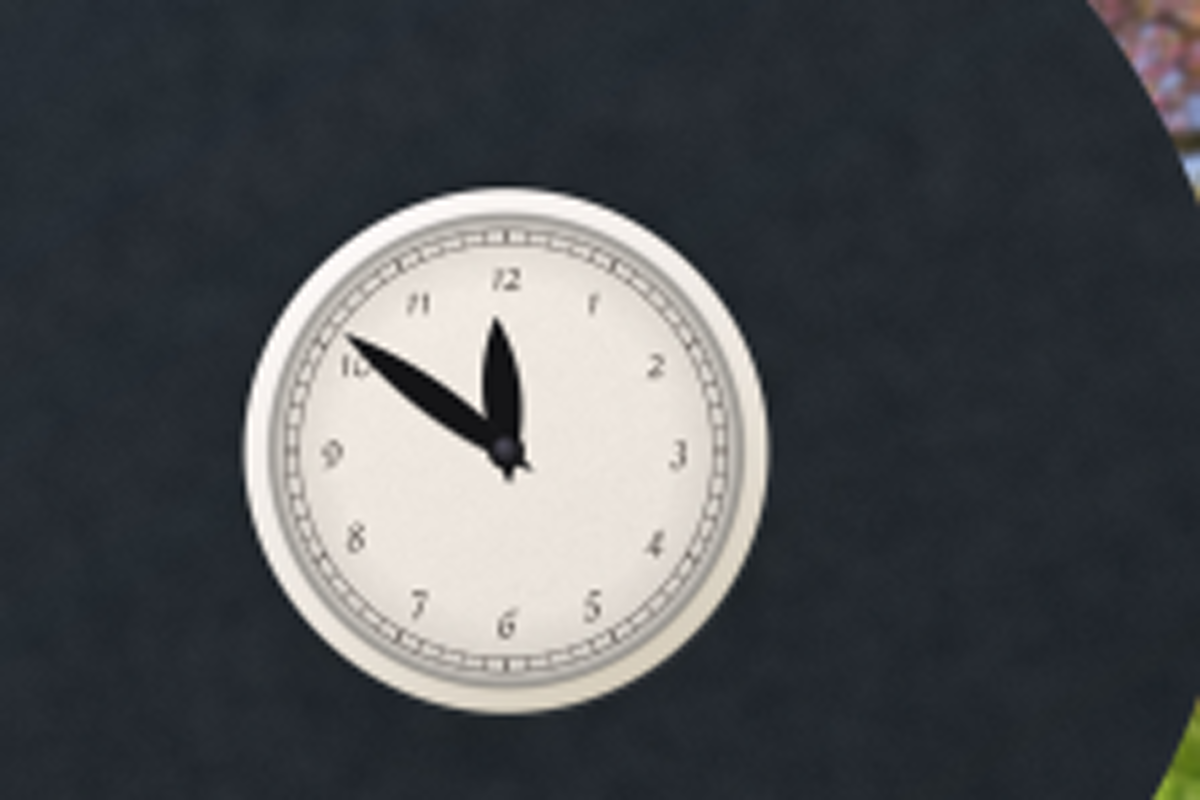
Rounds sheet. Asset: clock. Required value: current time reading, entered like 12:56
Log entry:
11:51
